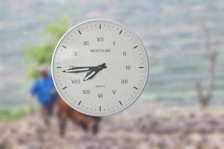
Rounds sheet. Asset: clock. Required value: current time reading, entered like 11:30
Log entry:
7:44
